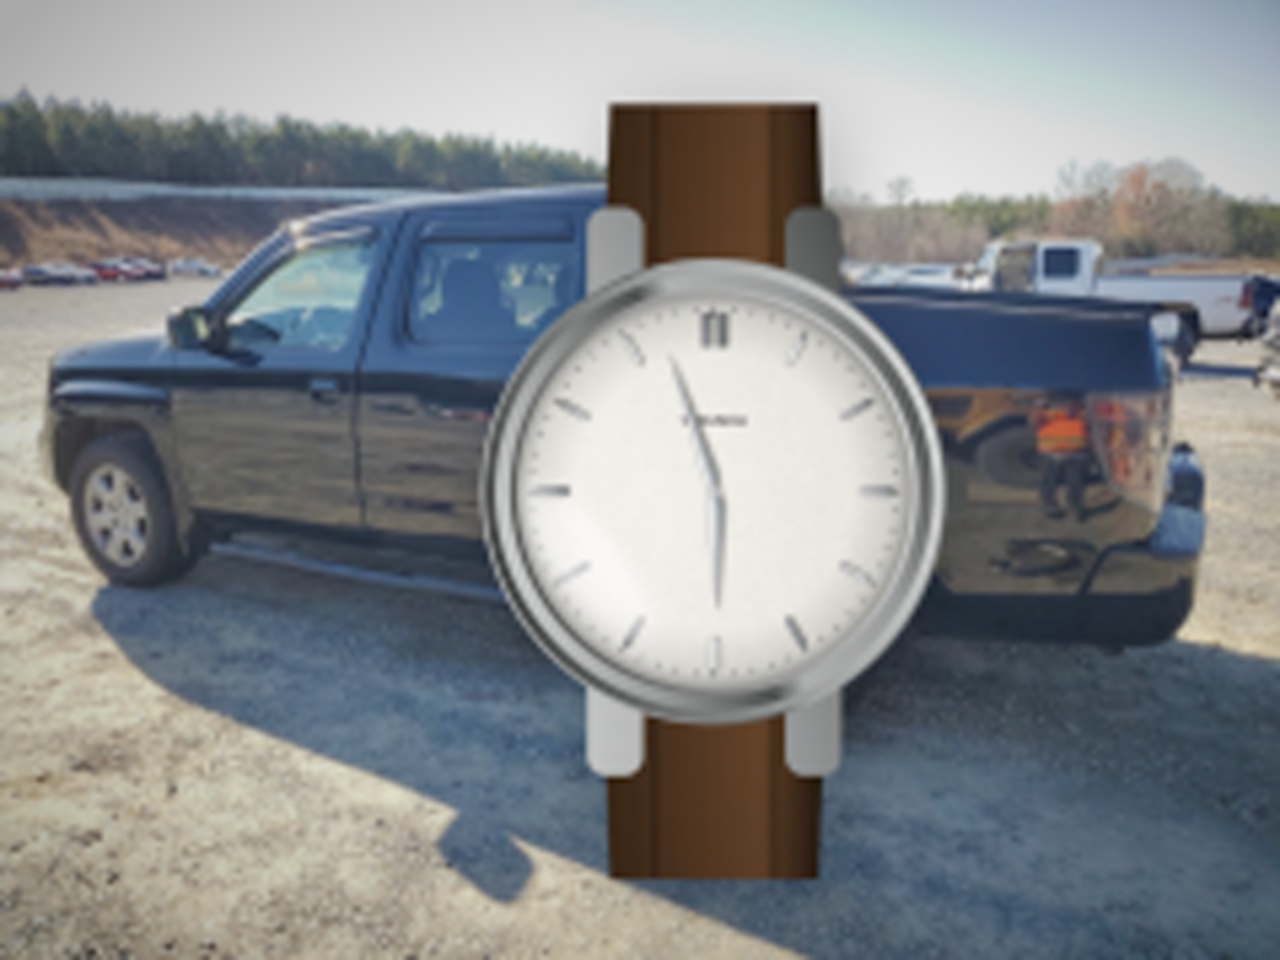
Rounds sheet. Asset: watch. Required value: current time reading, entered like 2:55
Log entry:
5:57
